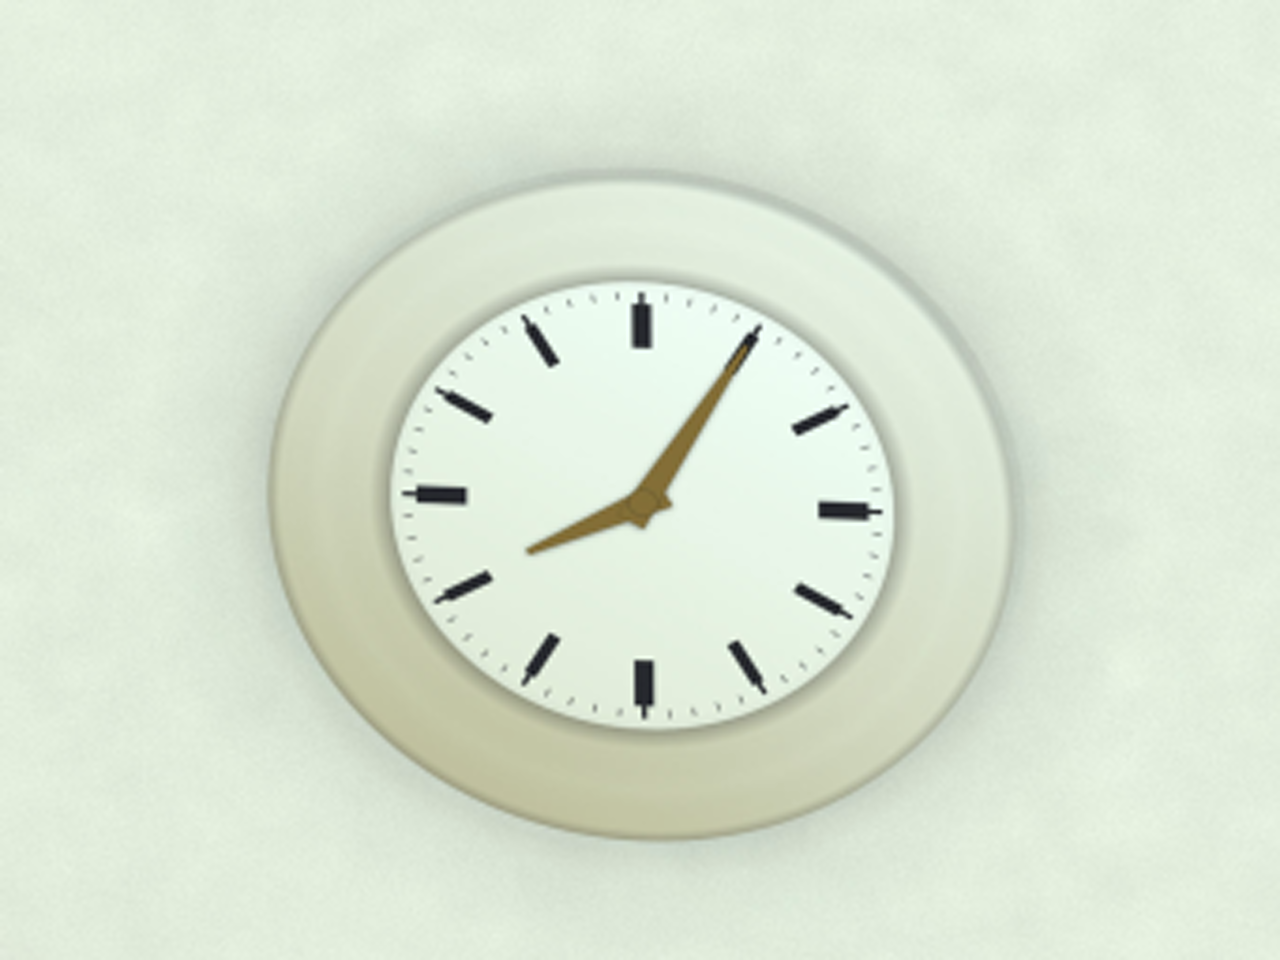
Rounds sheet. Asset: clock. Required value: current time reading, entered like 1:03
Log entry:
8:05
